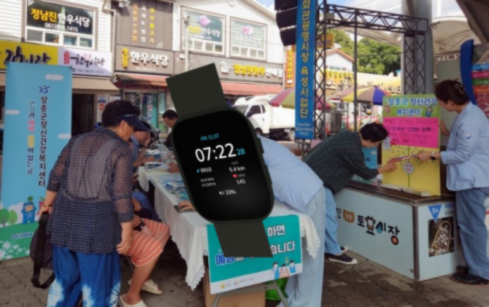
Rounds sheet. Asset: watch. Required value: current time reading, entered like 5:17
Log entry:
7:22
